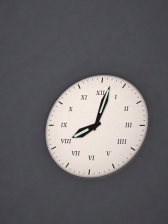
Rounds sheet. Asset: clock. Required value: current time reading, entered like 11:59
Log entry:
8:02
